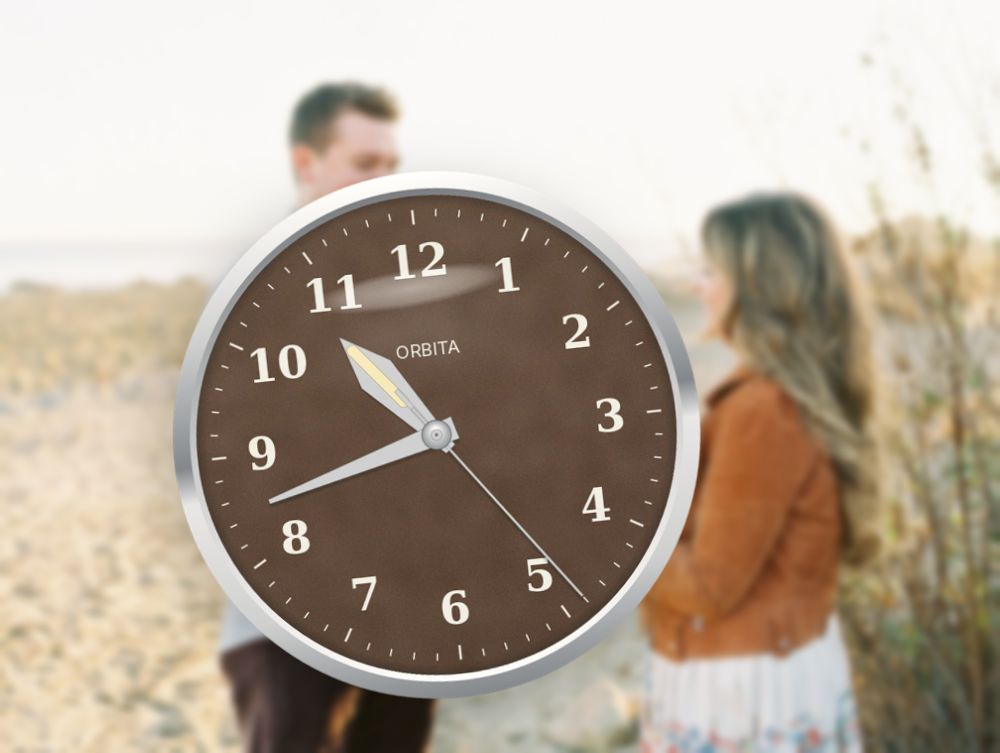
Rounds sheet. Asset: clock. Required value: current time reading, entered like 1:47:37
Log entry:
10:42:24
